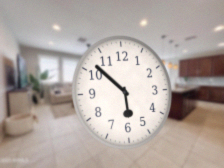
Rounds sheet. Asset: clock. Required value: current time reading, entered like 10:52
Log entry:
5:52
